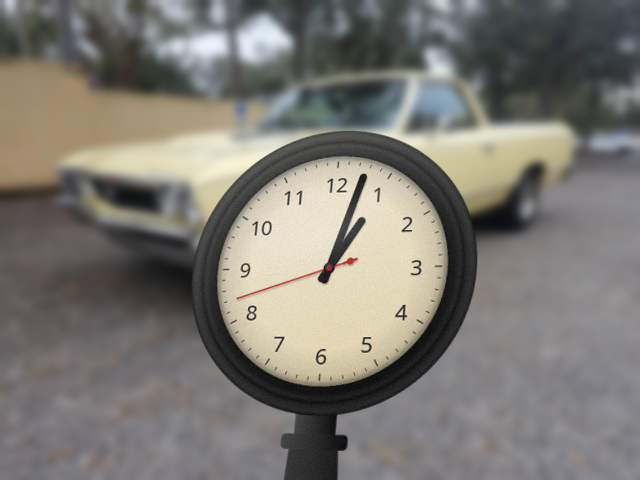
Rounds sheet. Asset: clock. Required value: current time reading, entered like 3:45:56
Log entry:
1:02:42
